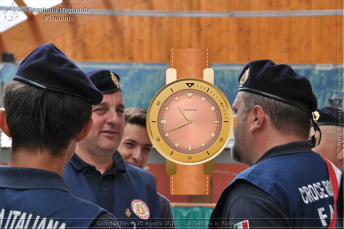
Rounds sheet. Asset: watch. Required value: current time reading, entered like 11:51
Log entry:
10:41
